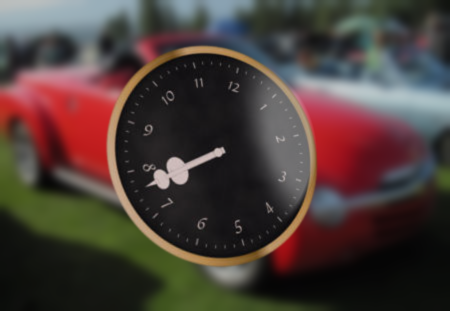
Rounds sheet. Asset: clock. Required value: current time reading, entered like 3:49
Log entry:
7:38
